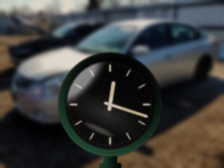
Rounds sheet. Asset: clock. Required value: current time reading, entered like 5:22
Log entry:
12:18
